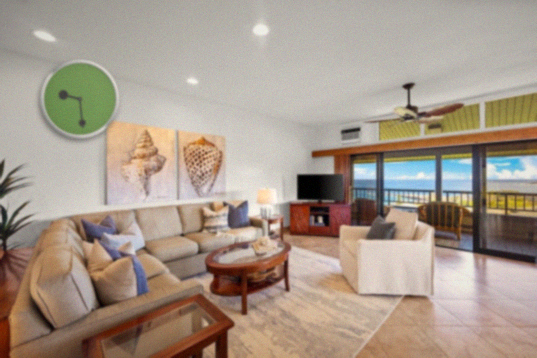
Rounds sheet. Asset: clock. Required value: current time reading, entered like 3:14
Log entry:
9:29
